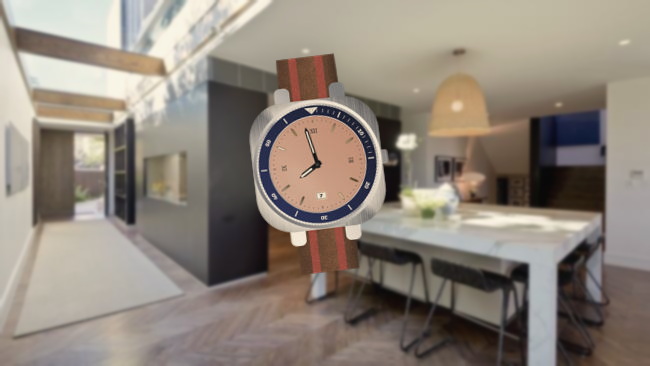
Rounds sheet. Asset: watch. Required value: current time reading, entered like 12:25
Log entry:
7:58
